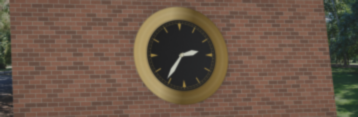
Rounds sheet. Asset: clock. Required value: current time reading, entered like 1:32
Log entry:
2:36
